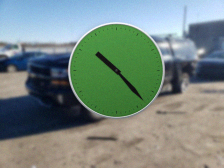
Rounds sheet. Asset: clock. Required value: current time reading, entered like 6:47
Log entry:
10:23
